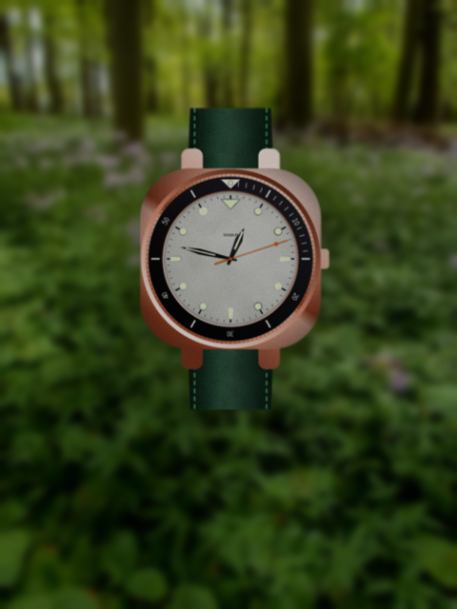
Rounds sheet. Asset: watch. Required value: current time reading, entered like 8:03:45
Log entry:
12:47:12
